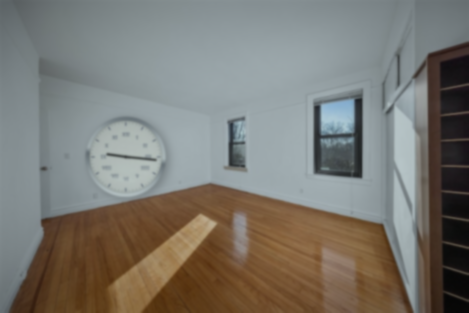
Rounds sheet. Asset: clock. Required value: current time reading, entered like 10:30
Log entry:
9:16
